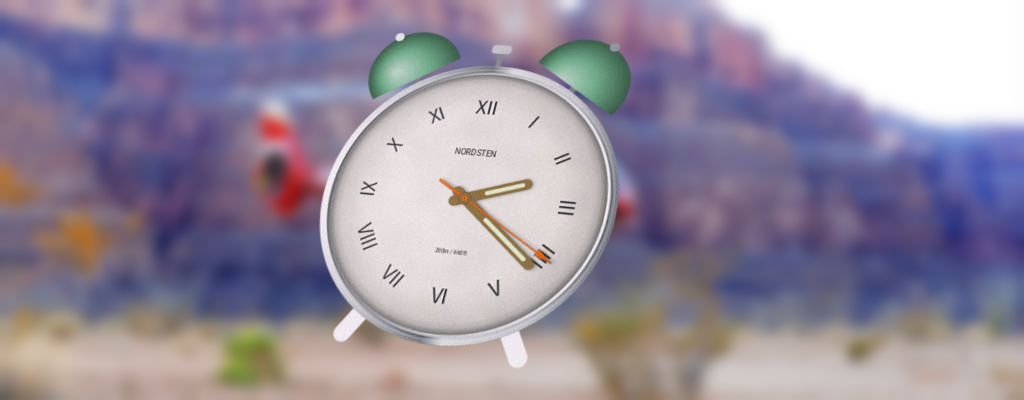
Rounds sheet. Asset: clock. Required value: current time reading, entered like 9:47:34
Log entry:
2:21:20
